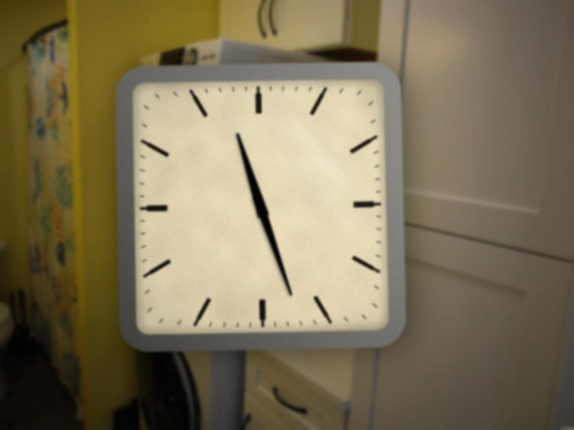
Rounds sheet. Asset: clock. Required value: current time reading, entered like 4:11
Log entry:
11:27
